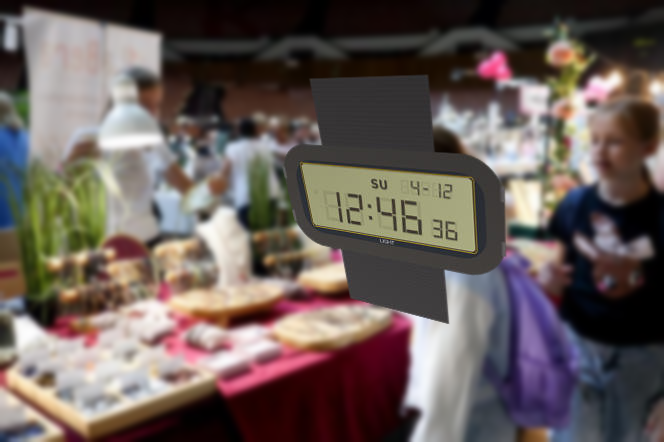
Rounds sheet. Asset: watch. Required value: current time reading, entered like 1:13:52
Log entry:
12:46:36
